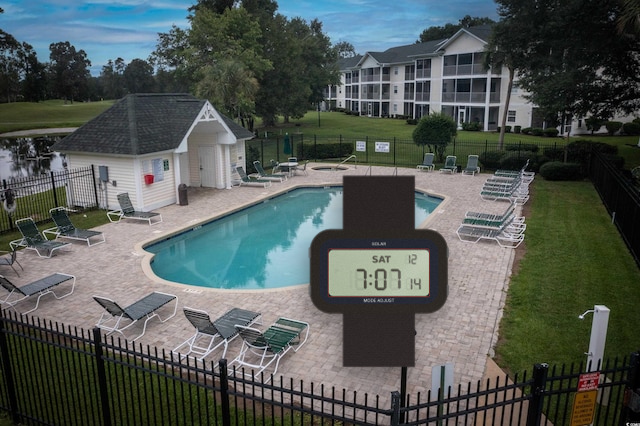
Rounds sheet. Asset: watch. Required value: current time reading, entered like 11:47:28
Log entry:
7:07:14
